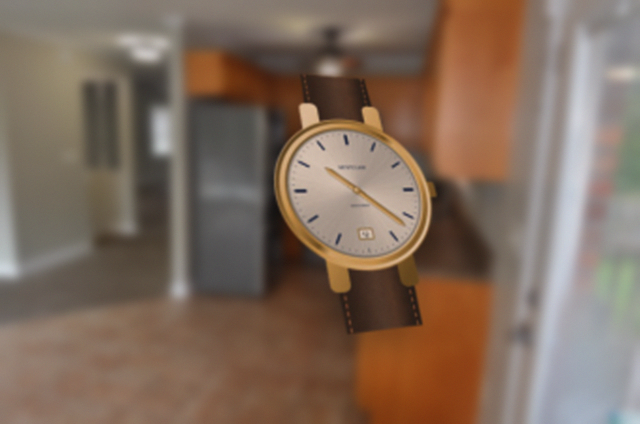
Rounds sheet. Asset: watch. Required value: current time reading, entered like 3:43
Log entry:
10:22
